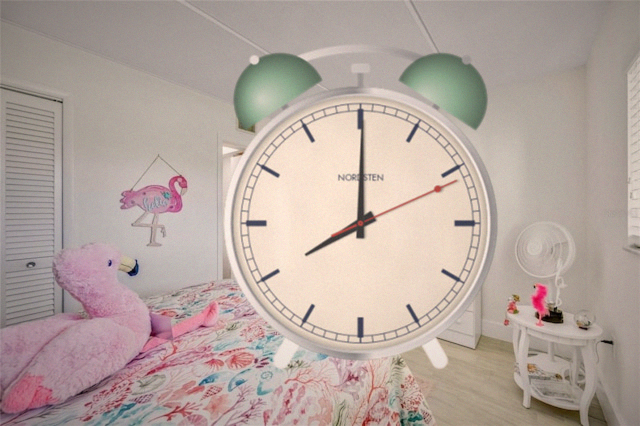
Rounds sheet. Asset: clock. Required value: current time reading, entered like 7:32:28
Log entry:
8:00:11
